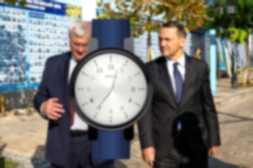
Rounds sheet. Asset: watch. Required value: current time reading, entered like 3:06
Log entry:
12:36
